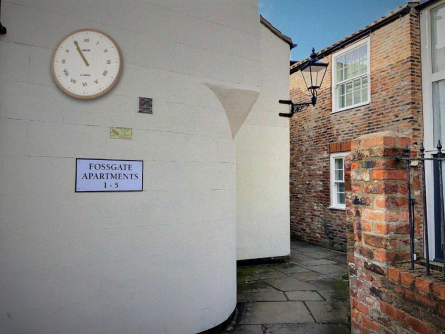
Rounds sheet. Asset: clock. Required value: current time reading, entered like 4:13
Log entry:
10:55
